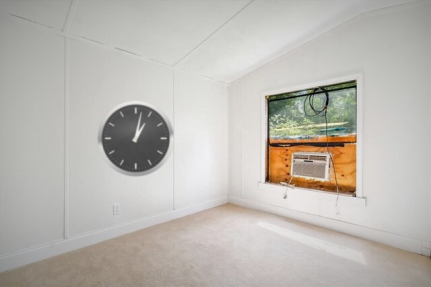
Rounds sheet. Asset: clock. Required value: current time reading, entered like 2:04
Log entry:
1:02
